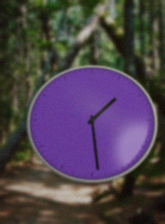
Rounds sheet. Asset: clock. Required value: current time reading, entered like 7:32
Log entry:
1:29
